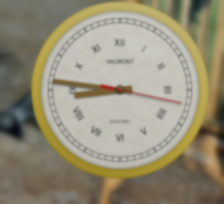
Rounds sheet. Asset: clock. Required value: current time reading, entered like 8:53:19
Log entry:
8:46:17
